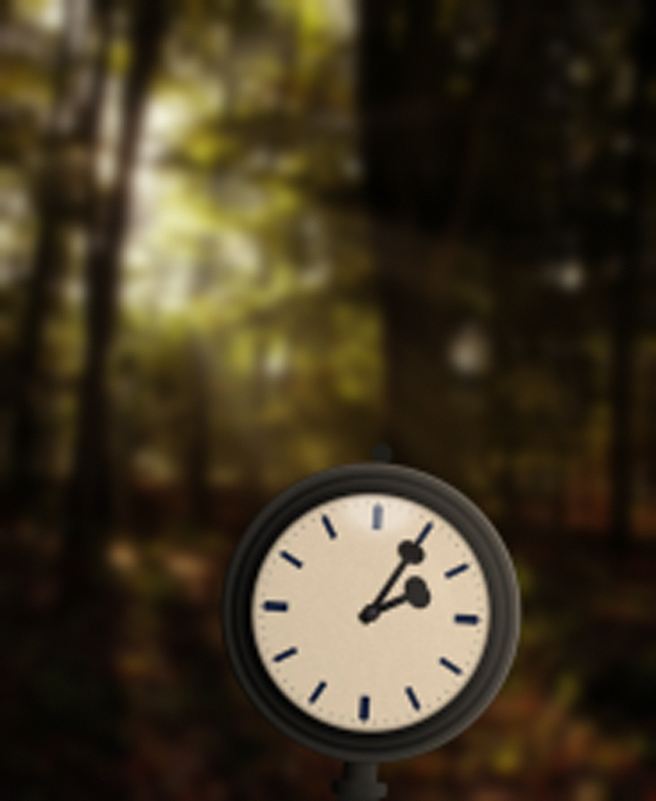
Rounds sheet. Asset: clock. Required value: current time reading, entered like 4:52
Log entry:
2:05
